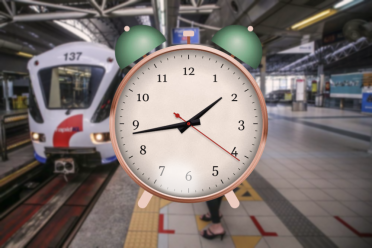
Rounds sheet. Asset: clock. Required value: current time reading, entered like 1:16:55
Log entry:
1:43:21
